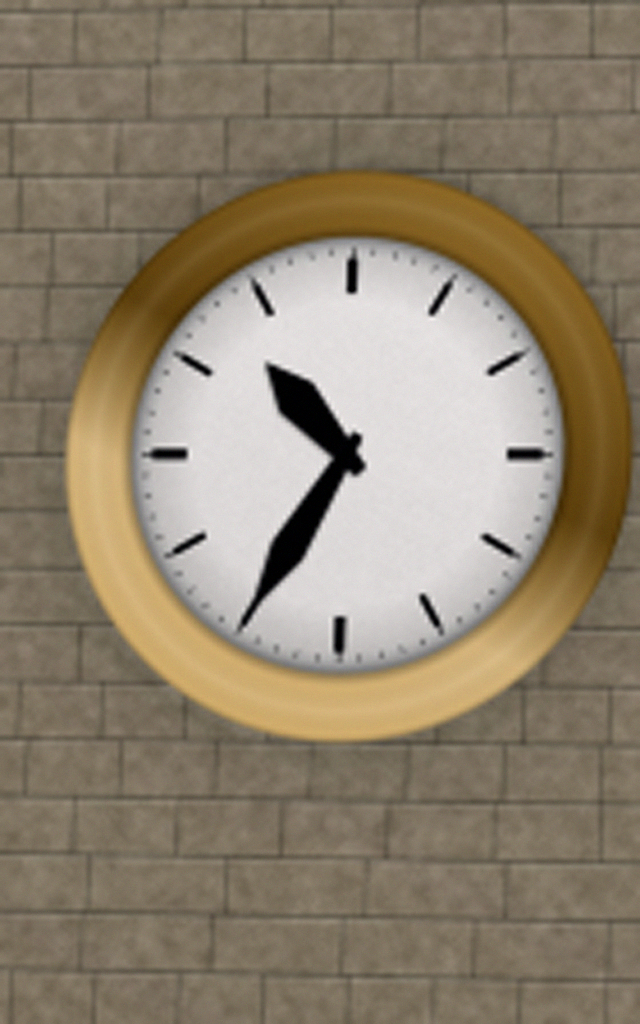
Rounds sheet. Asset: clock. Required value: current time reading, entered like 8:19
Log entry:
10:35
